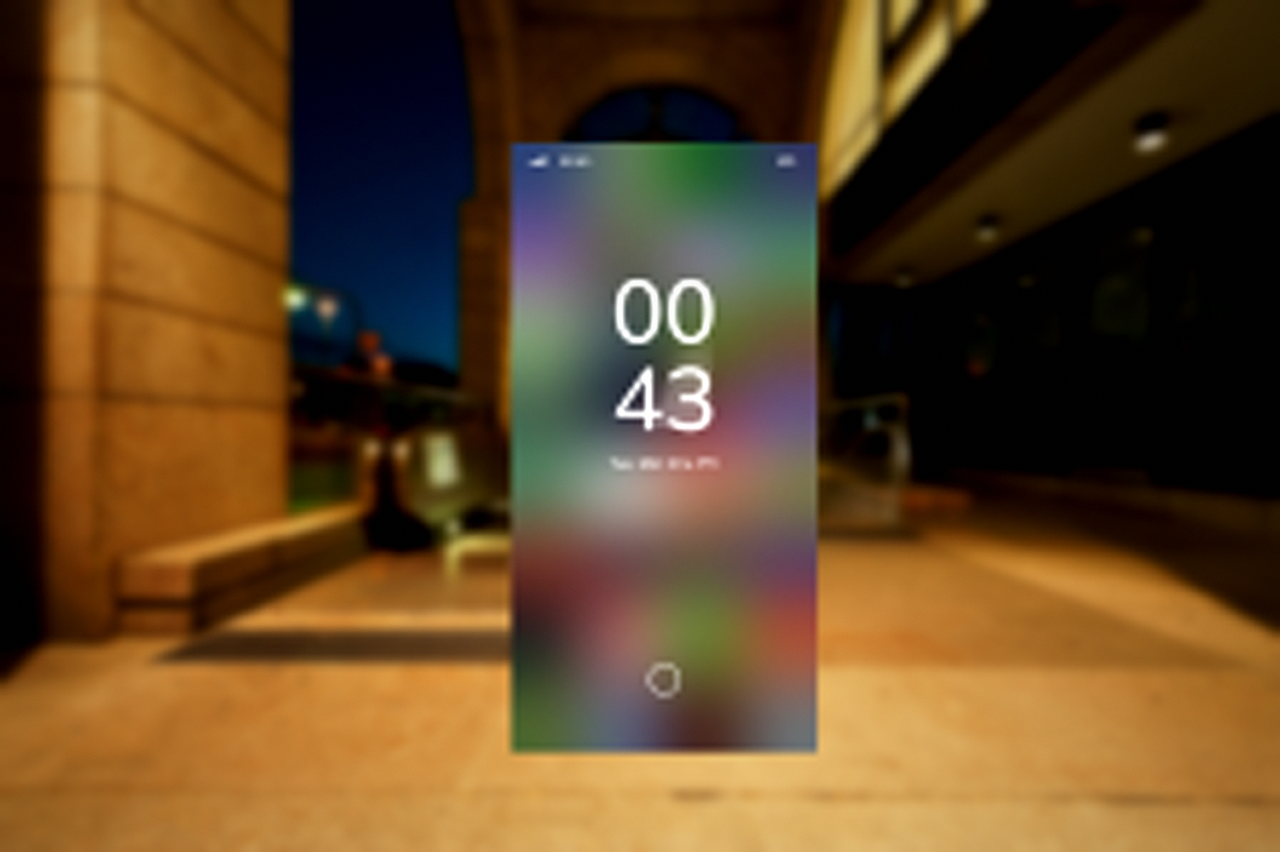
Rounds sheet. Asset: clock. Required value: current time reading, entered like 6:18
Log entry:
0:43
